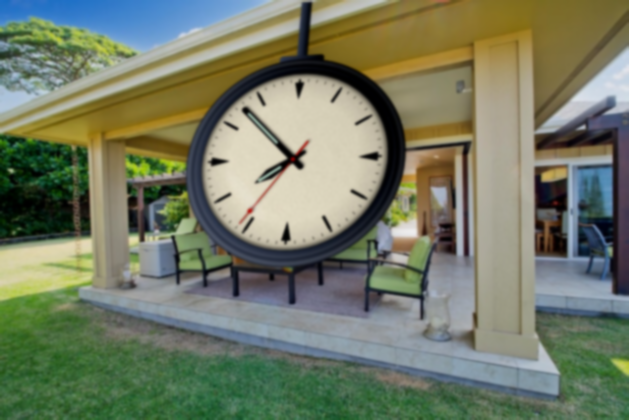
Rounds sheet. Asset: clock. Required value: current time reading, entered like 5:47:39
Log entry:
7:52:36
